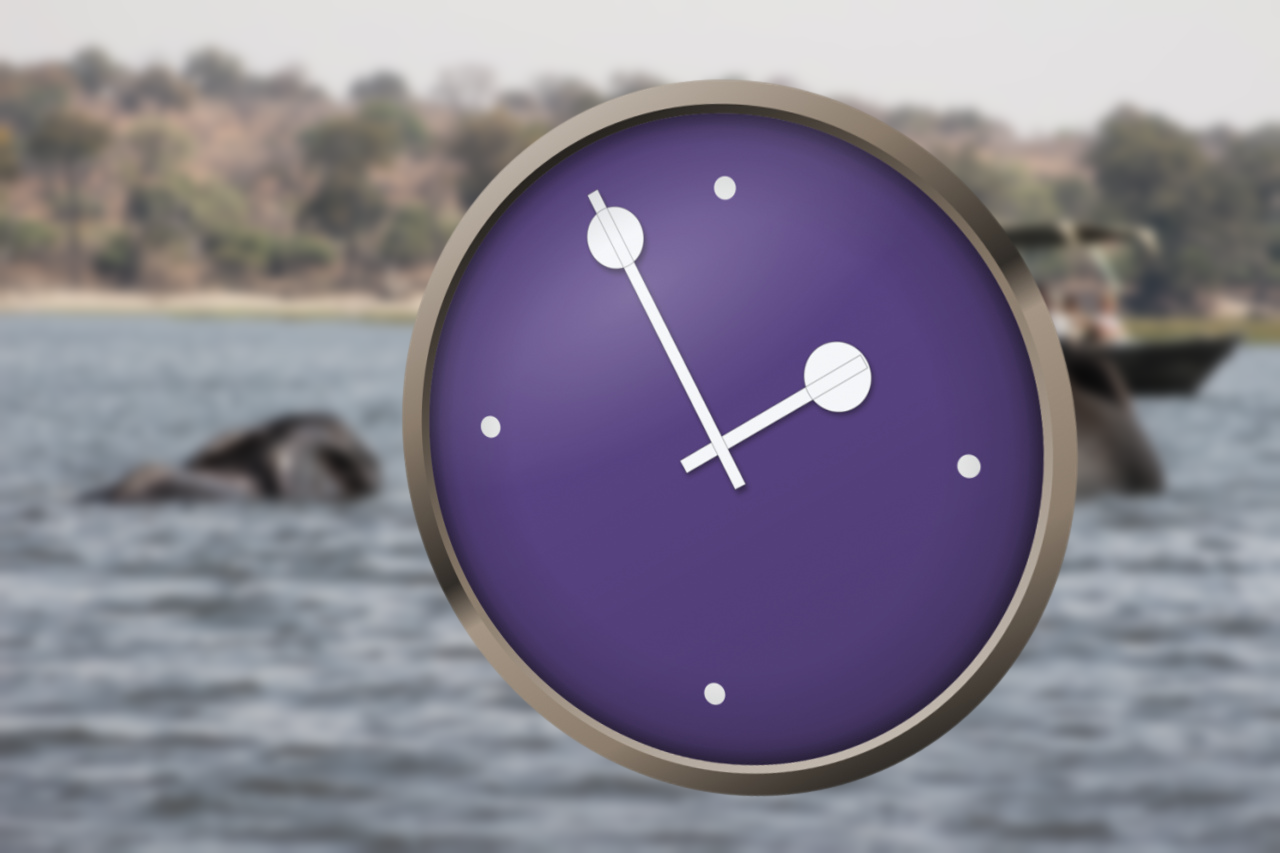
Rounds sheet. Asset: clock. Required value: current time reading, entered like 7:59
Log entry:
1:55
